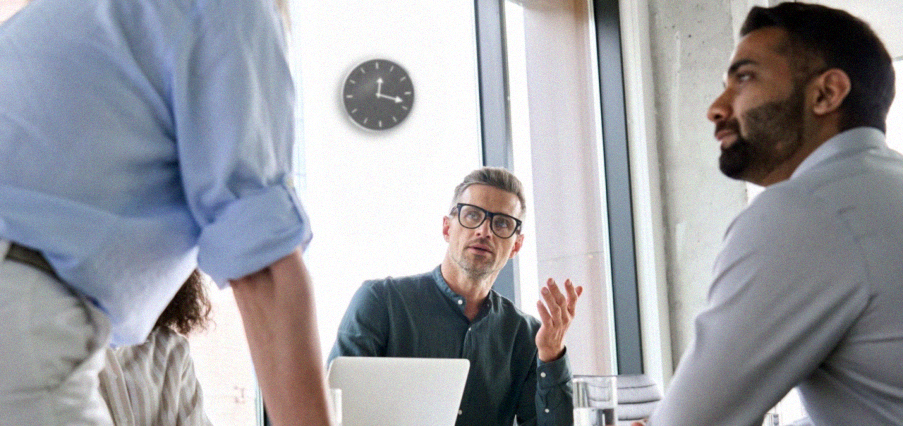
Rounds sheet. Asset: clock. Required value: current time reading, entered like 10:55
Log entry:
12:18
